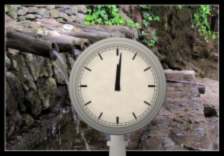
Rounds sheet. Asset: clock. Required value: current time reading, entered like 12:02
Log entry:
12:01
